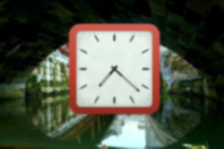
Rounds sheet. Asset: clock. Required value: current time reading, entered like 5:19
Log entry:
7:22
